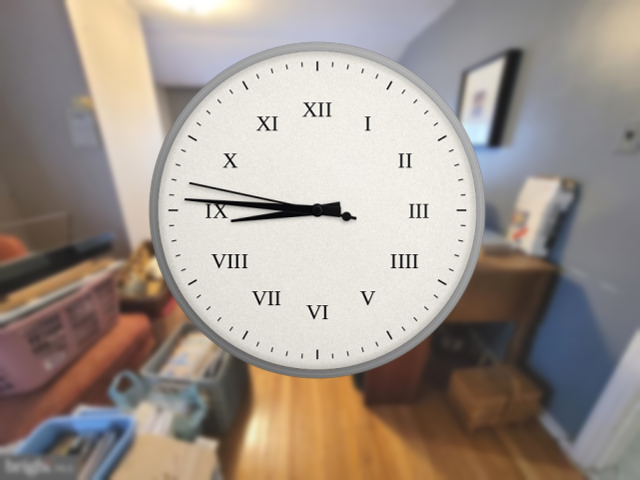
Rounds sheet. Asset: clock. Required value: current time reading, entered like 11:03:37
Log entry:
8:45:47
